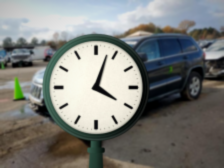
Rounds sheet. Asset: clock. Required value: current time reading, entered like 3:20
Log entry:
4:03
